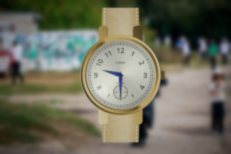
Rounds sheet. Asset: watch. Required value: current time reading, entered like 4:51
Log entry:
9:30
